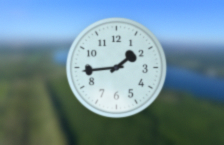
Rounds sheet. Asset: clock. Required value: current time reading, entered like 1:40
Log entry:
1:44
